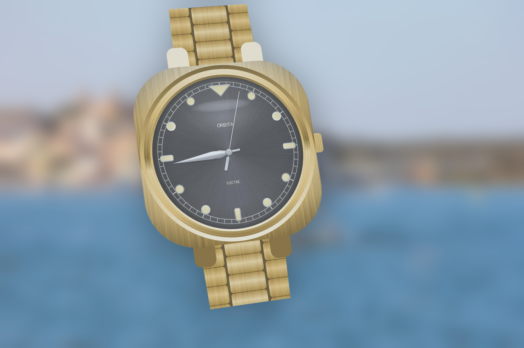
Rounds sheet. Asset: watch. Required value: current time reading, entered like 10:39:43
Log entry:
8:44:03
